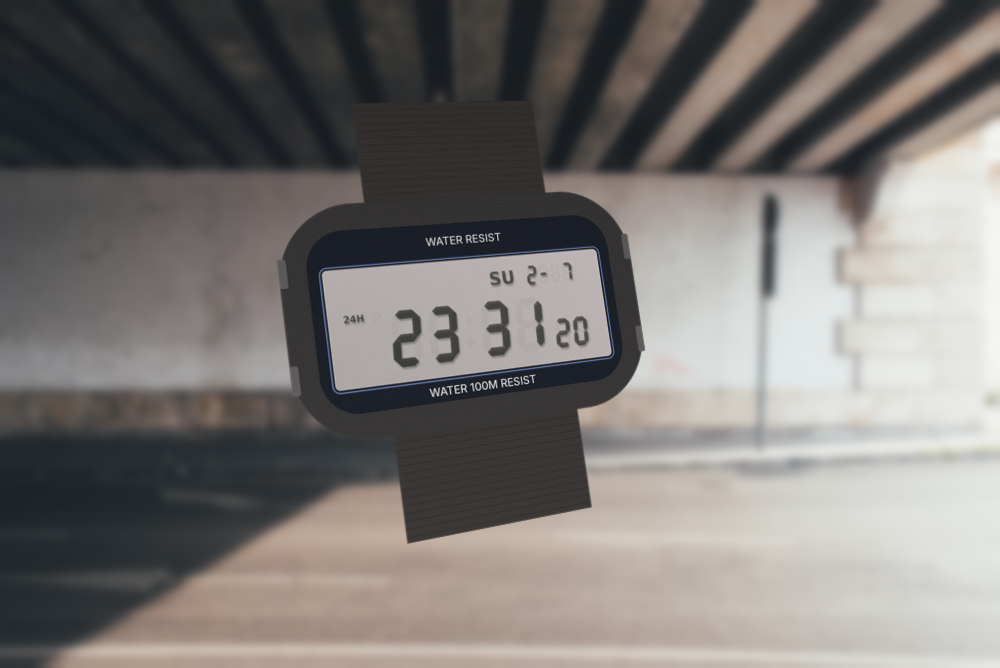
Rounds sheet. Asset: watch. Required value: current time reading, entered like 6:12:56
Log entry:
23:31:20
